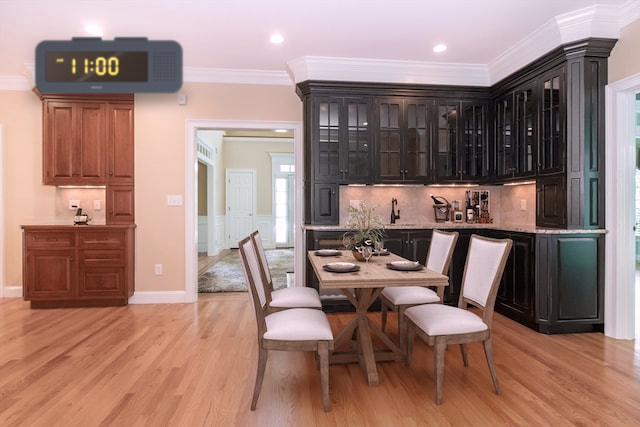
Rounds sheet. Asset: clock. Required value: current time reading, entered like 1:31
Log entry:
11:00
